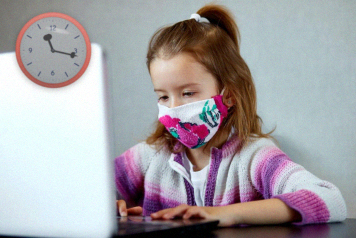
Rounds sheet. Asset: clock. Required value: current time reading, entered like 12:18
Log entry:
11:17
